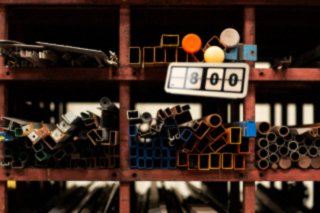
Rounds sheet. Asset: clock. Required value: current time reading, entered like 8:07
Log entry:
8:00
